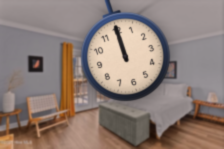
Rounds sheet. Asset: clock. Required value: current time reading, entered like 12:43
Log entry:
12:00
